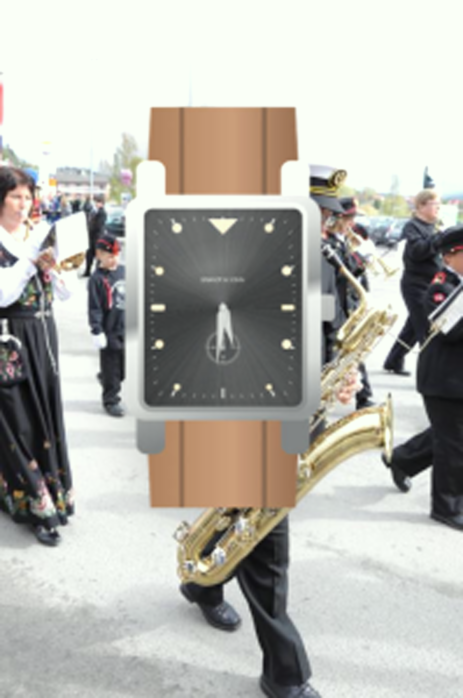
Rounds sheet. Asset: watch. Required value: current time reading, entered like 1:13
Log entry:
5:31
